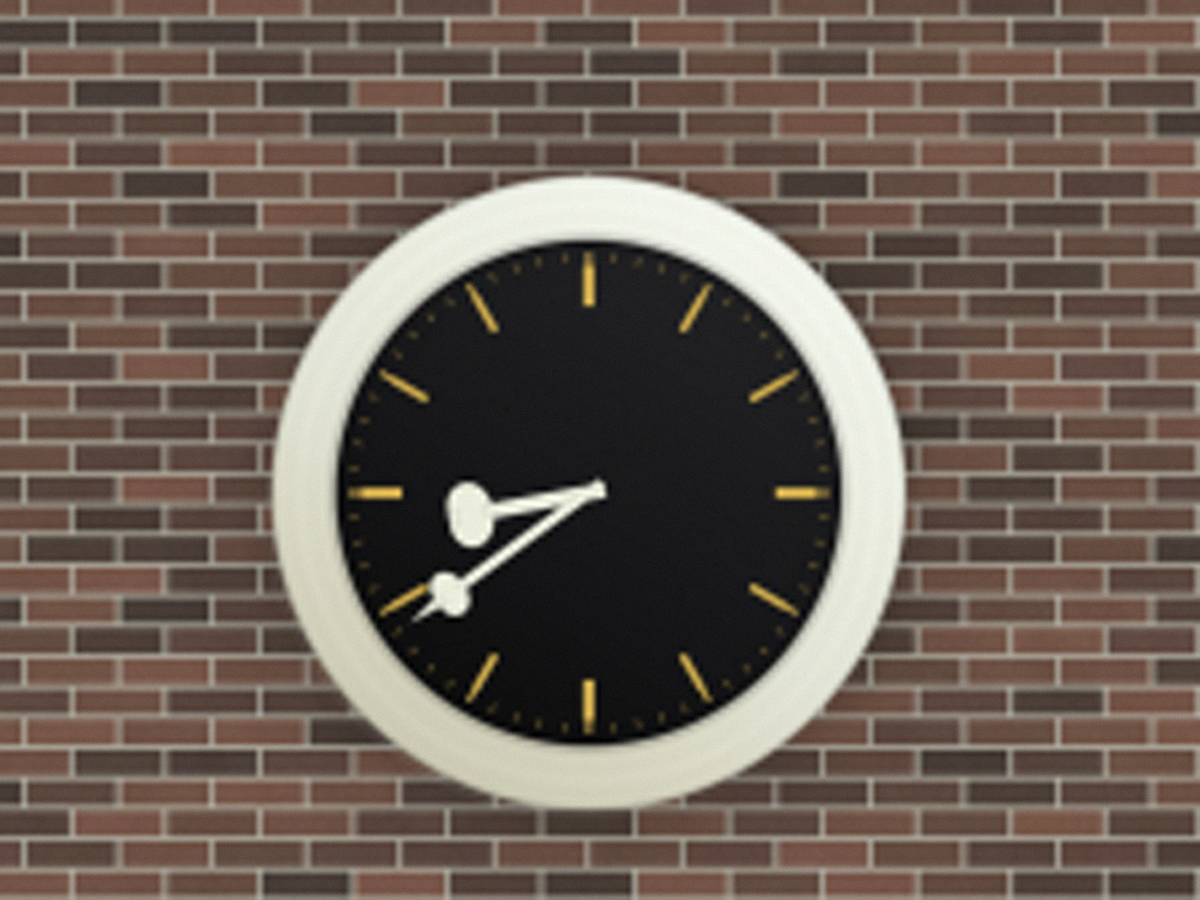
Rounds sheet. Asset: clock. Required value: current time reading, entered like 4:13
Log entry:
8:39
